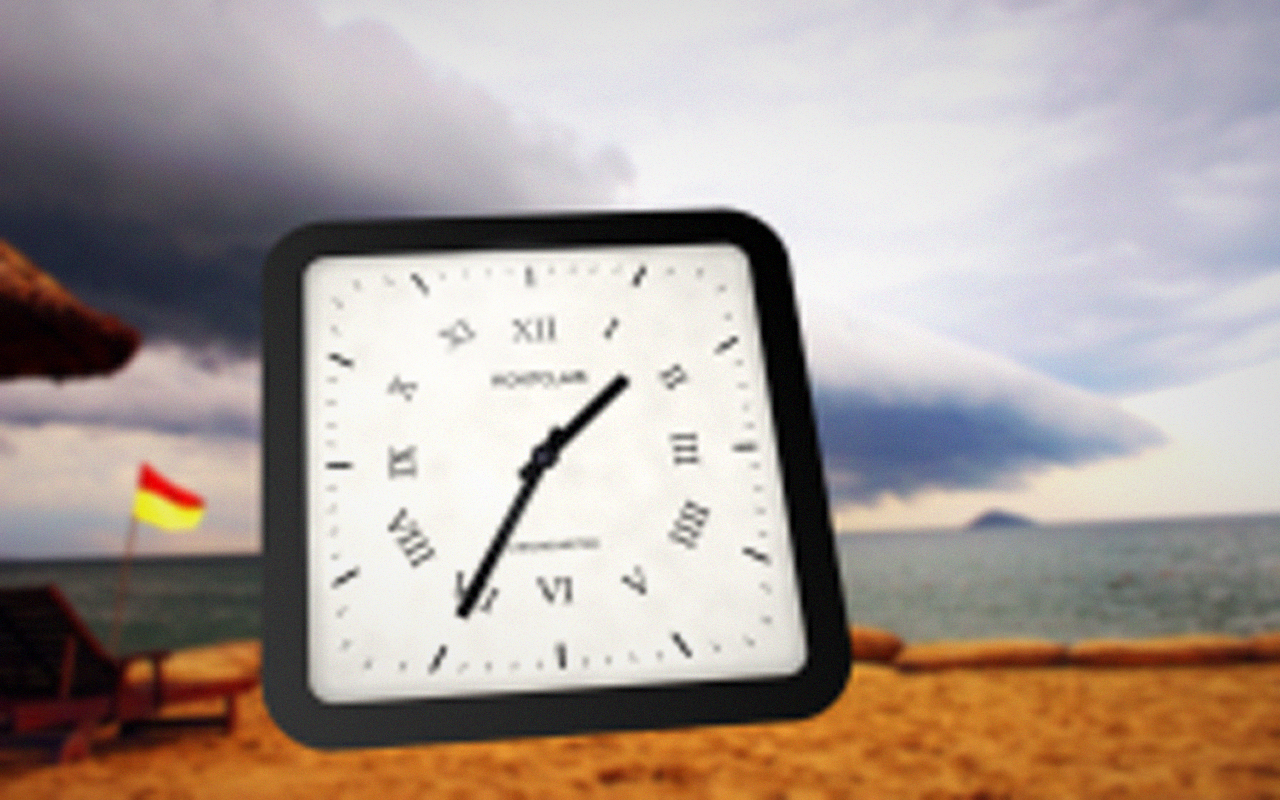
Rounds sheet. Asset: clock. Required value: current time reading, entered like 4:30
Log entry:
1:35
